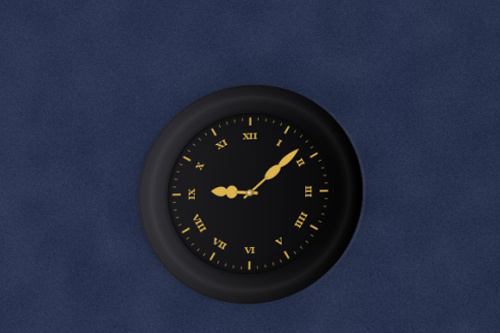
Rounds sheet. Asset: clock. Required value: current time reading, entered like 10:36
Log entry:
9:08
